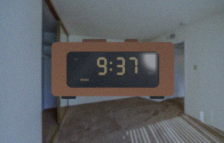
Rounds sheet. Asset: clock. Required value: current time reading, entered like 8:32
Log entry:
9:37
